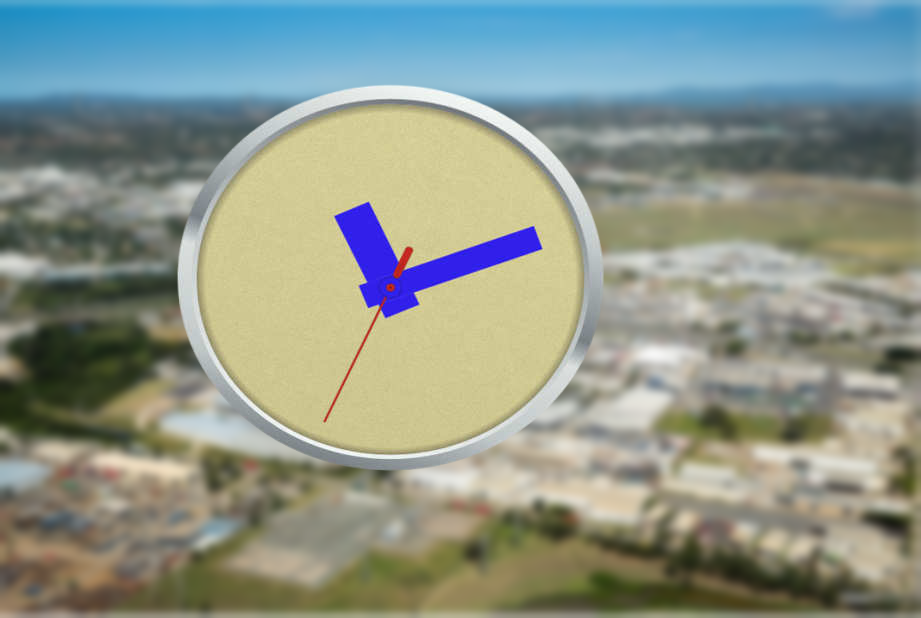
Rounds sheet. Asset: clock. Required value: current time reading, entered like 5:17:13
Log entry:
11:11:34
